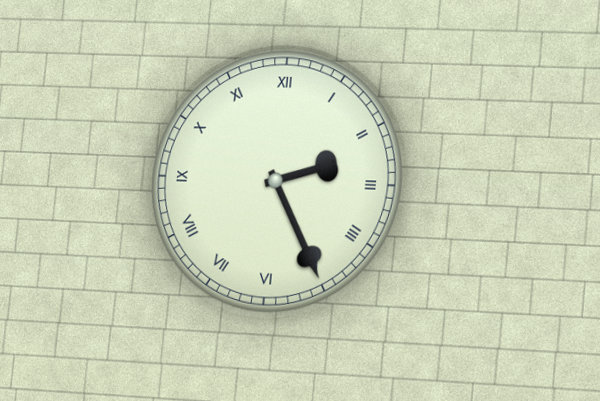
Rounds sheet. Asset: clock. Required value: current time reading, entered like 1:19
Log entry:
2:25
